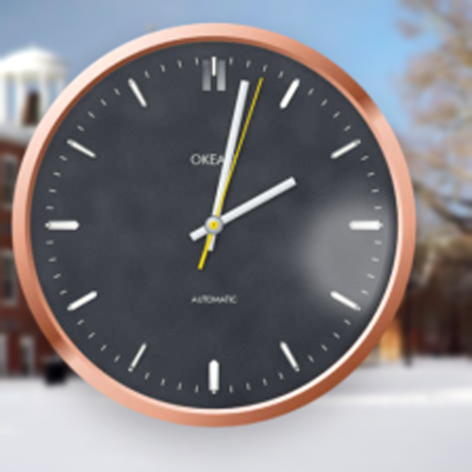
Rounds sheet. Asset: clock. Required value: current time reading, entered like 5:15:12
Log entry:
2:02:03
